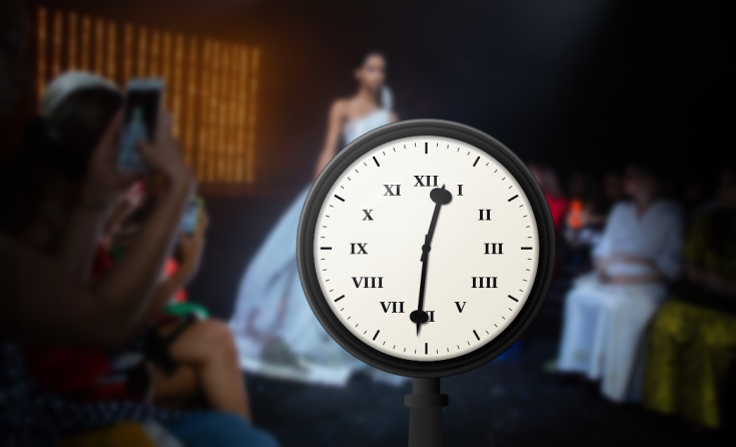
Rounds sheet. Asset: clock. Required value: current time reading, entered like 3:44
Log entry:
12:31
